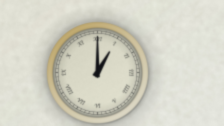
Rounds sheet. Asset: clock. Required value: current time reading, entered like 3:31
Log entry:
1:00
